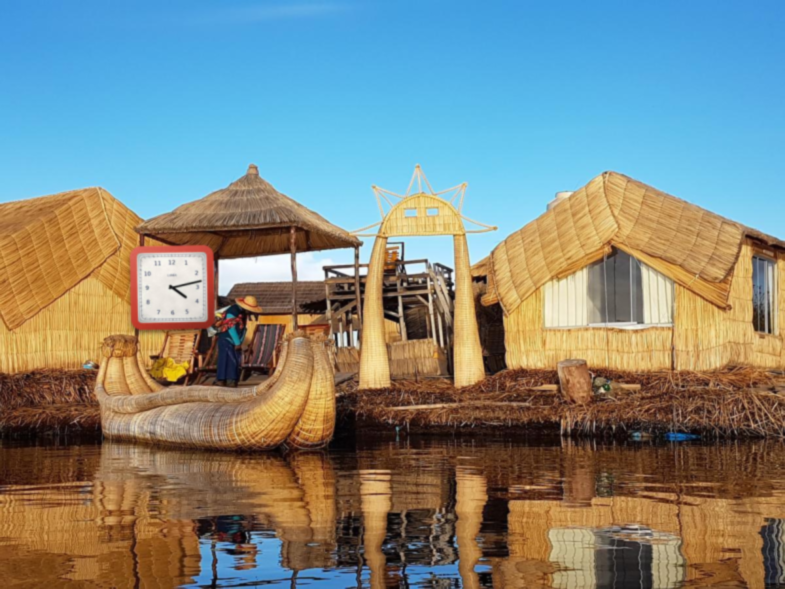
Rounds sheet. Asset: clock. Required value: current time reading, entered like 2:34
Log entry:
4:13
